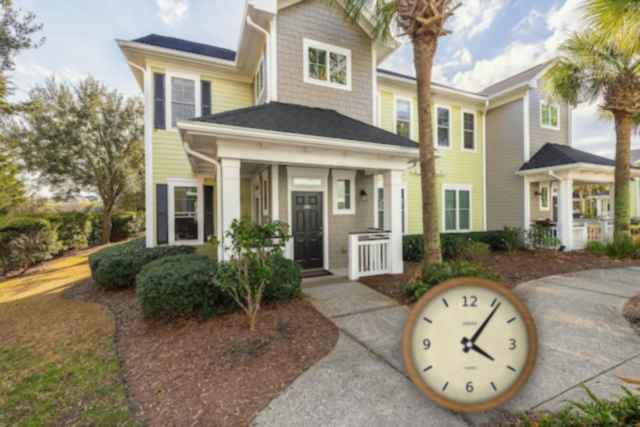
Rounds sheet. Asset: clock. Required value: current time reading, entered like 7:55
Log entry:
4:06
